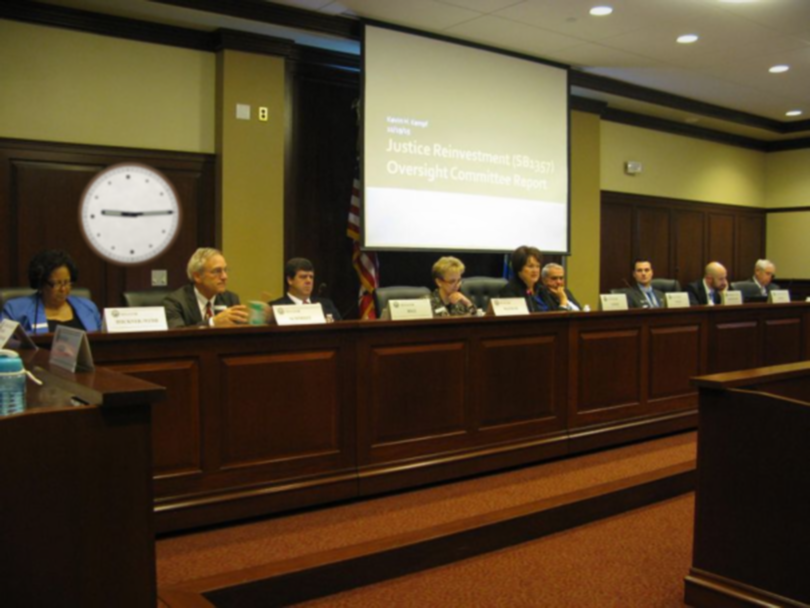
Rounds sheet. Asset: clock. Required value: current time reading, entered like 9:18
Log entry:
9:15
